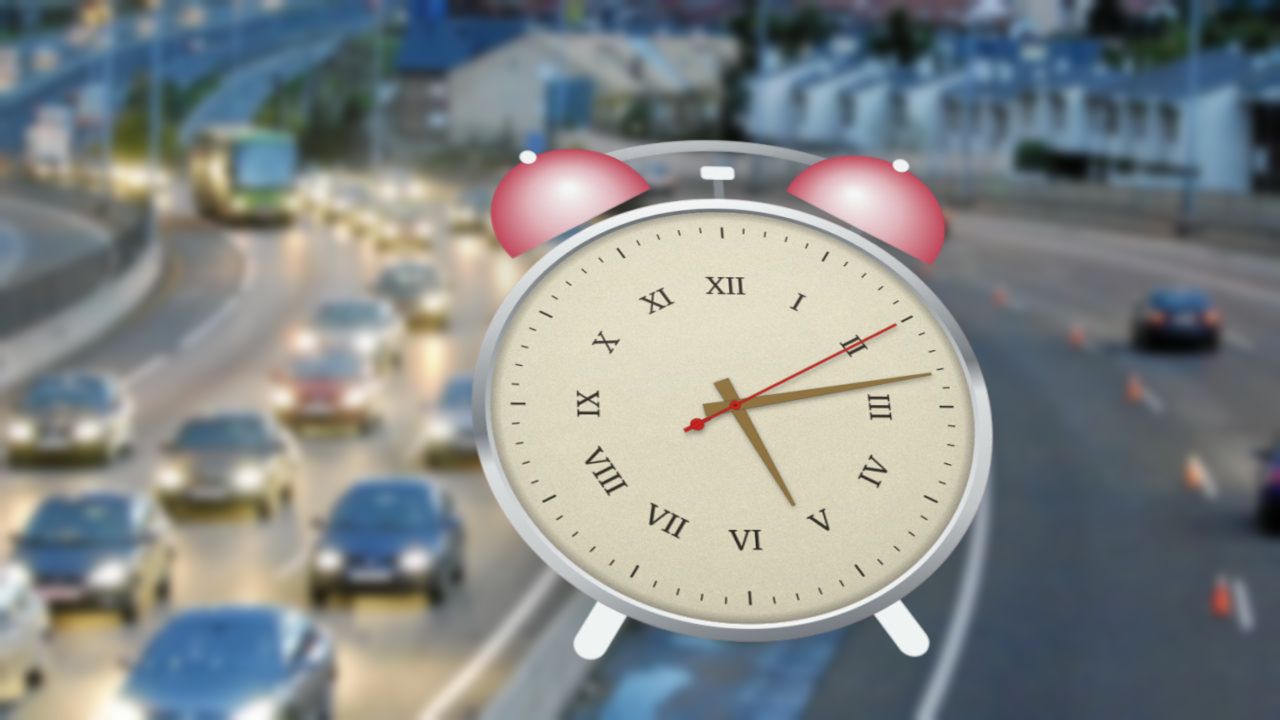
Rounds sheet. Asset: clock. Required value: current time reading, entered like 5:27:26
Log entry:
5:13:10
